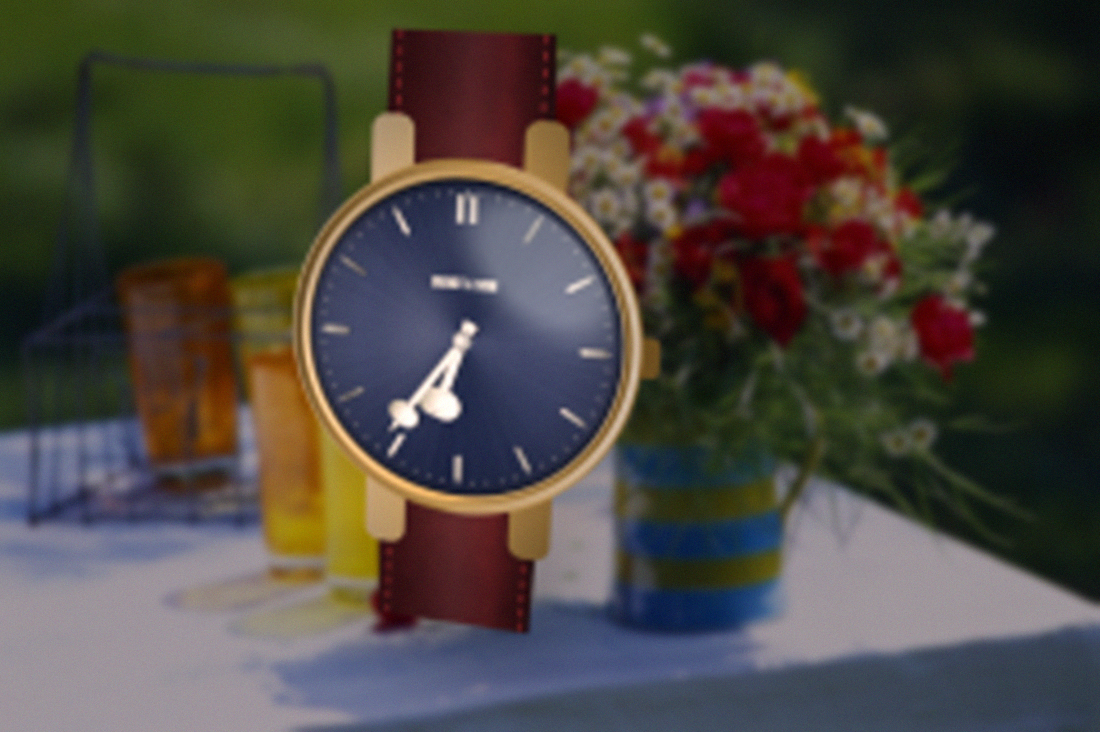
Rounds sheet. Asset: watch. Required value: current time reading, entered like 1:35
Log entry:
6:36
